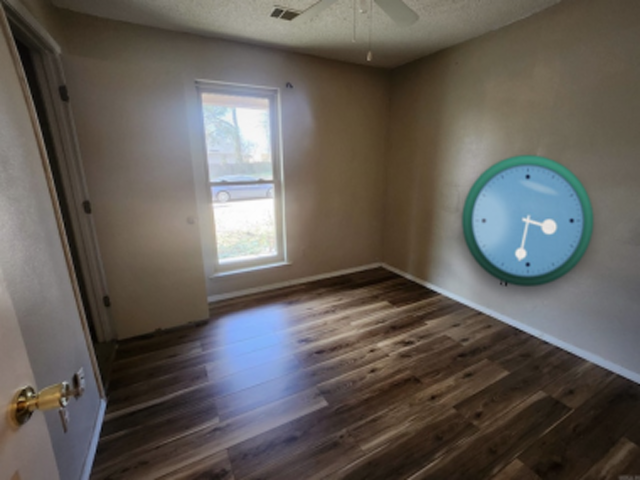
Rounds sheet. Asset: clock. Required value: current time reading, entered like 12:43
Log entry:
3:32
